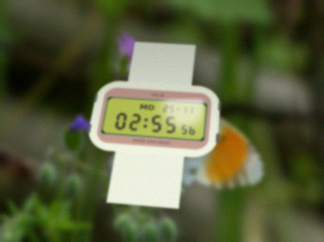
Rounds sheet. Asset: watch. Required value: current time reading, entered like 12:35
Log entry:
2:55
